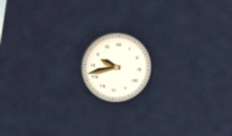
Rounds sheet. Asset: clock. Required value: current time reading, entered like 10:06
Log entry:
9:42
